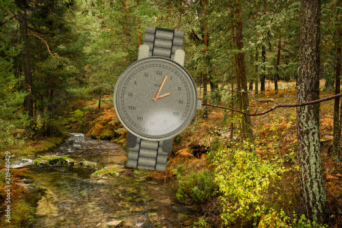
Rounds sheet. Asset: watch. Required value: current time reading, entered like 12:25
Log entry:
2:03
